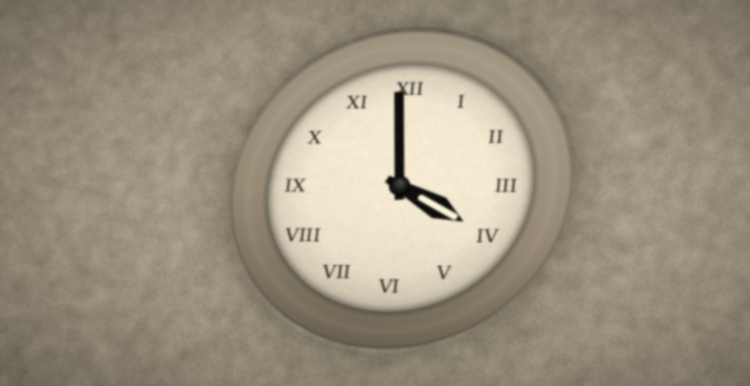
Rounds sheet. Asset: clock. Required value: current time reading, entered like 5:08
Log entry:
3:59
